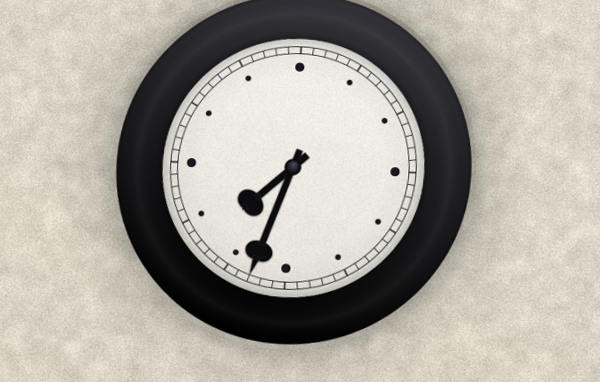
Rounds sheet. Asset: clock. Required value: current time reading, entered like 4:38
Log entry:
7:33
